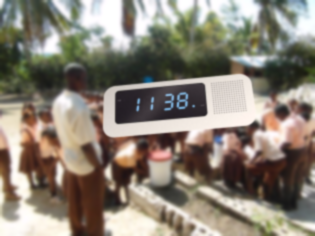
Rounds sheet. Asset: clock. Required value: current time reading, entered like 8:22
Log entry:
11:38
